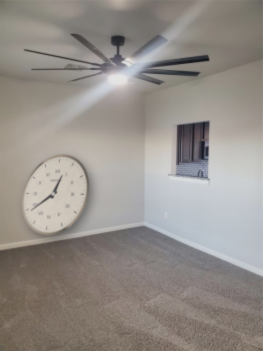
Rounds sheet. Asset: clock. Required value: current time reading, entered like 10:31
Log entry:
12:39
